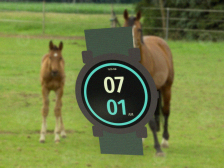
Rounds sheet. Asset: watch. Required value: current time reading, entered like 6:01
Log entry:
7:01
